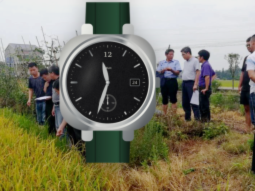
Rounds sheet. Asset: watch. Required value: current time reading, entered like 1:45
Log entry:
11:33
